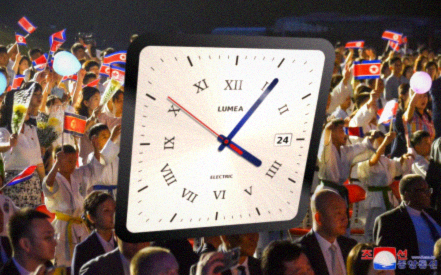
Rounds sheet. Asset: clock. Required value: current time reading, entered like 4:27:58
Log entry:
4:05:51
